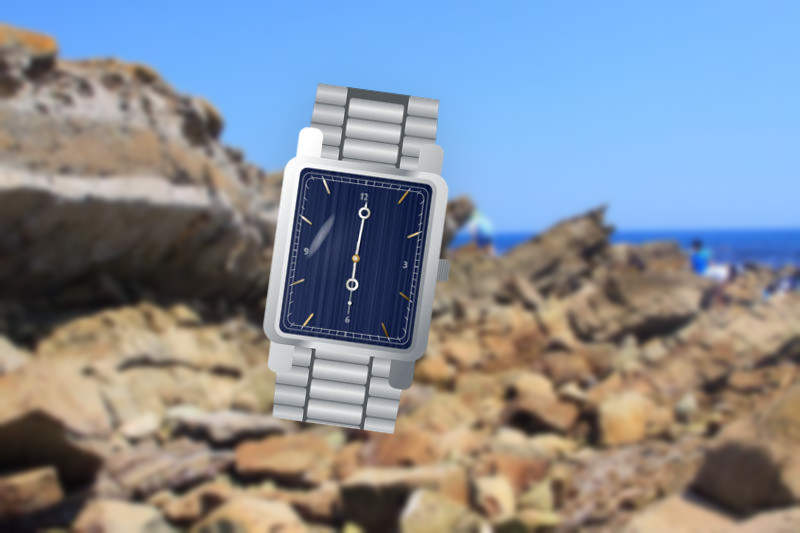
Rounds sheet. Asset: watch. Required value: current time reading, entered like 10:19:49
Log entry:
6:00:30
